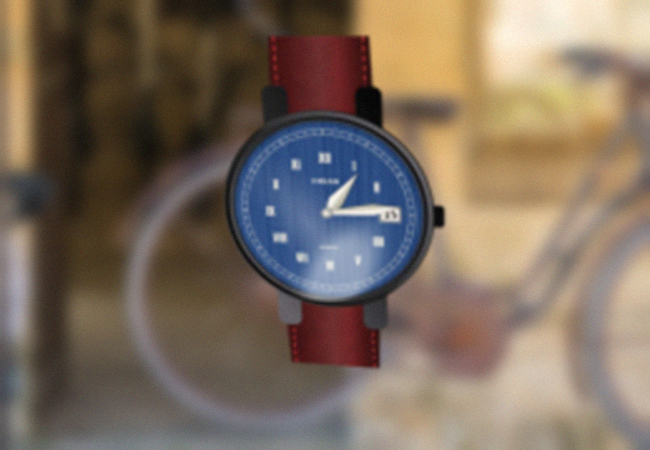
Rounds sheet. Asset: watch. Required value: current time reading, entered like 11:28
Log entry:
1:14
